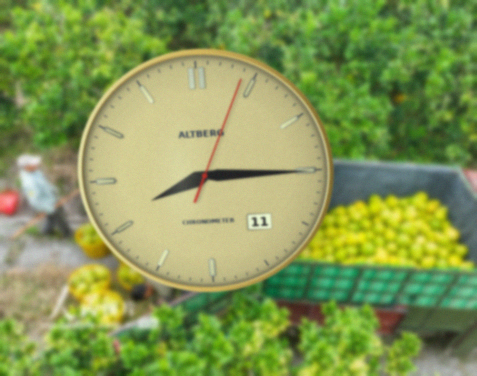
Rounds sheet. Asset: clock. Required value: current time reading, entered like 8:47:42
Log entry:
8:15:04
